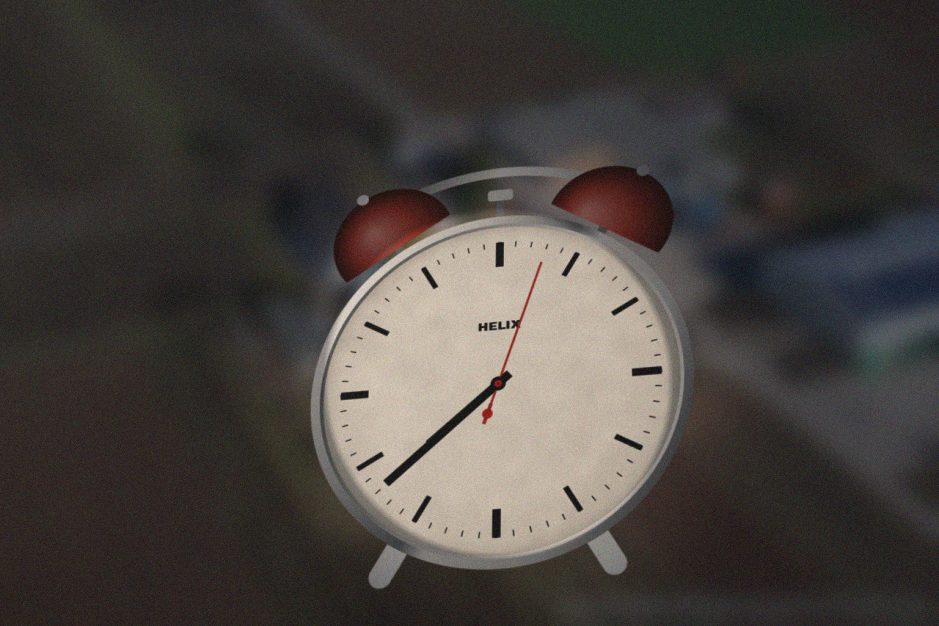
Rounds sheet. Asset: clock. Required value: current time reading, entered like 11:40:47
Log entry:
7:38:03
